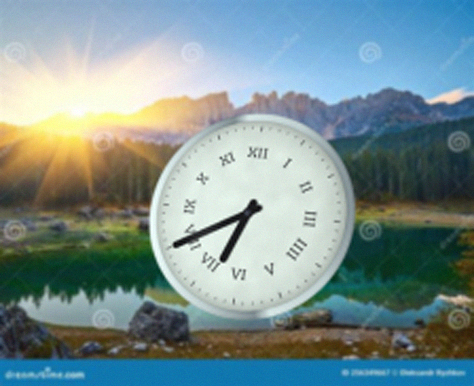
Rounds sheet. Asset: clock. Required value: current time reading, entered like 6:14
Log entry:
6:40
